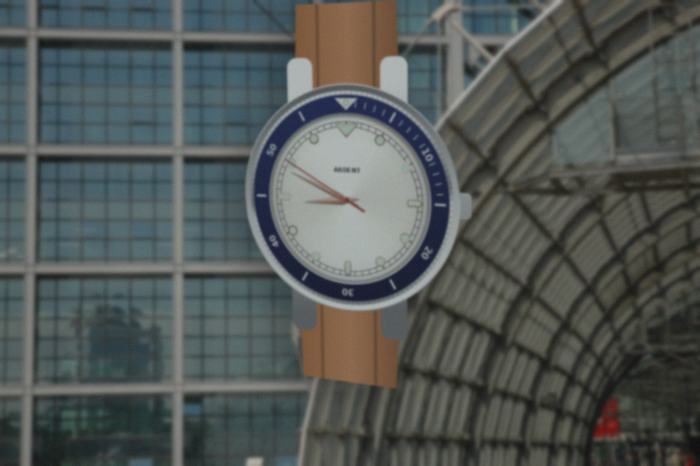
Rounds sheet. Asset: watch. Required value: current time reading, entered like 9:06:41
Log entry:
8:48:50
